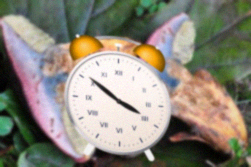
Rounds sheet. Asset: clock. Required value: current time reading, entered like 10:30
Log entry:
3:51
